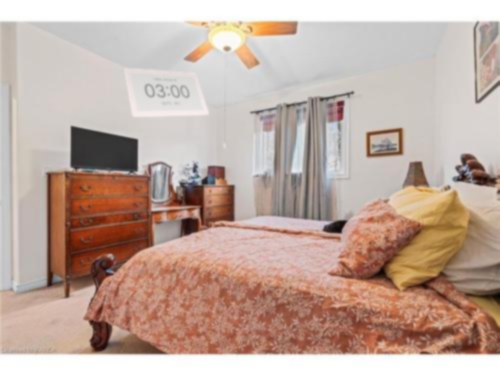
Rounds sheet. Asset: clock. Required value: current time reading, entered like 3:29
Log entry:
3:00
